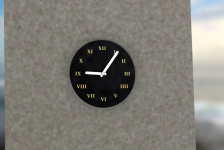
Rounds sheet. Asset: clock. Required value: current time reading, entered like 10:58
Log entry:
9:06
